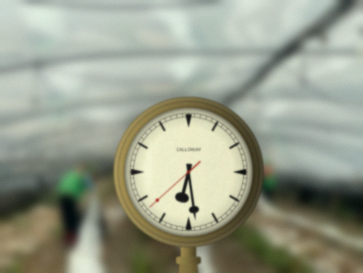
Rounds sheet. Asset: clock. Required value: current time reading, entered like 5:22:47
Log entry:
6:28:38
